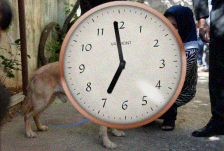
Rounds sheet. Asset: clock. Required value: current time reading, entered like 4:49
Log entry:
6:59
